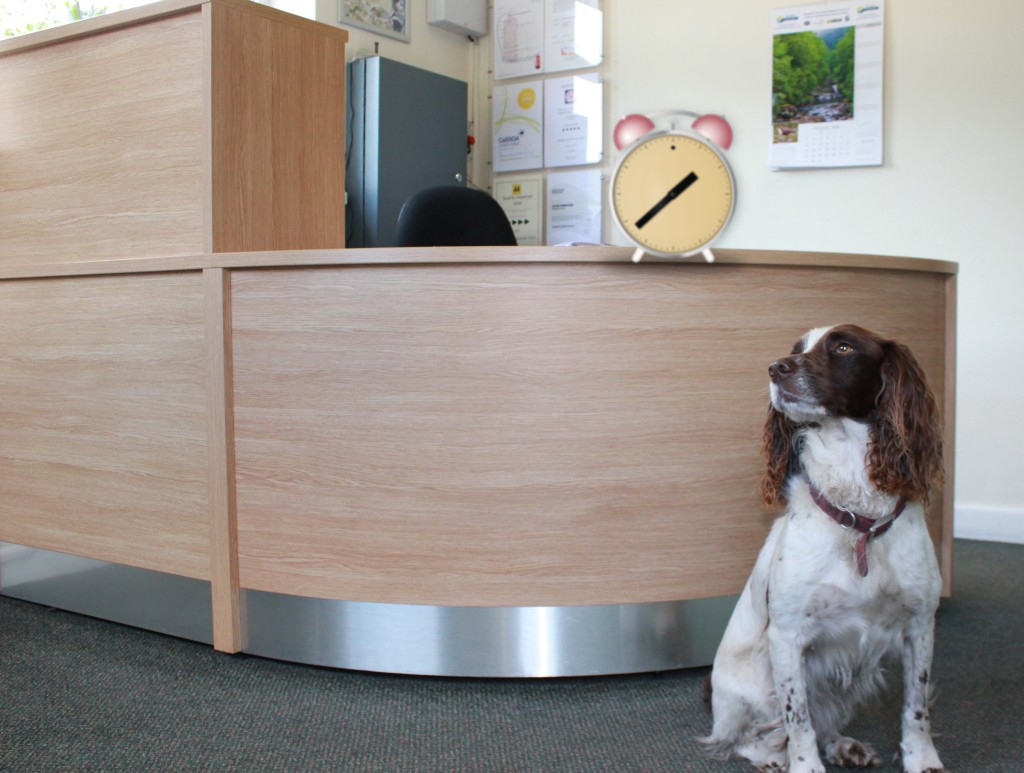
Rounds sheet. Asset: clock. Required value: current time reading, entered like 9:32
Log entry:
1:38
